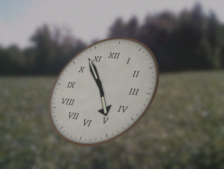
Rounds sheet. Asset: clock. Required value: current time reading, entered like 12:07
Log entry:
4:53
